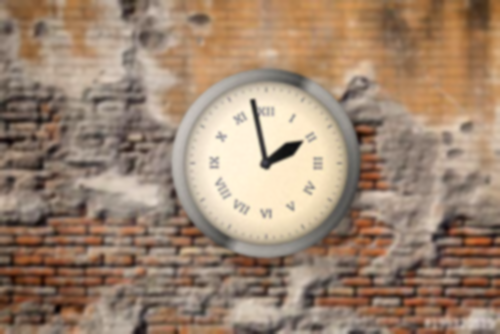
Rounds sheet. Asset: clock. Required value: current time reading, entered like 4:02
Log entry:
1:58
